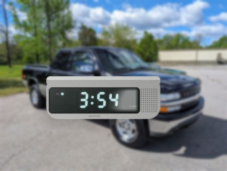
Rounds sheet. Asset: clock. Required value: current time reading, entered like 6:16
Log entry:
3:54
